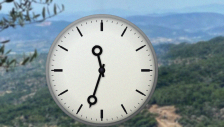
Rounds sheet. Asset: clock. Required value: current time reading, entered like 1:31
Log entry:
11:33
